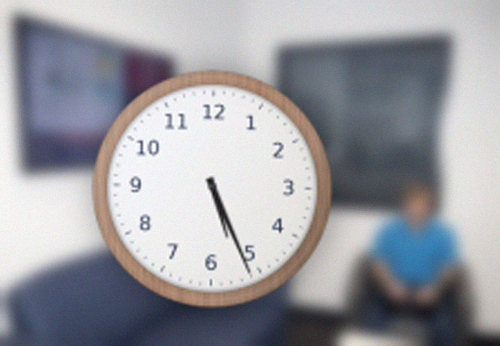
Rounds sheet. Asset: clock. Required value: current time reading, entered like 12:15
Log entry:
5:26
